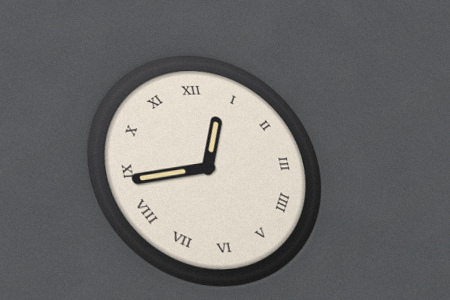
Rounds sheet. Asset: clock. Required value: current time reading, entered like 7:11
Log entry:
12:44
